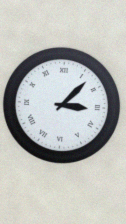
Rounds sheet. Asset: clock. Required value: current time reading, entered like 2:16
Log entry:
3:07
